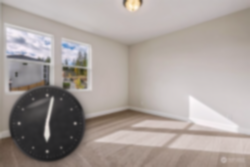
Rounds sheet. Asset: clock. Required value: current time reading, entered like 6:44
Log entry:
6:02
